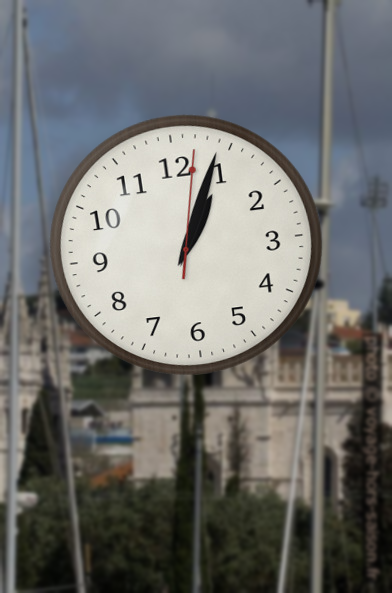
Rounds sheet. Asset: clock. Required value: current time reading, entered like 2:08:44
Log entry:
1:04:02
